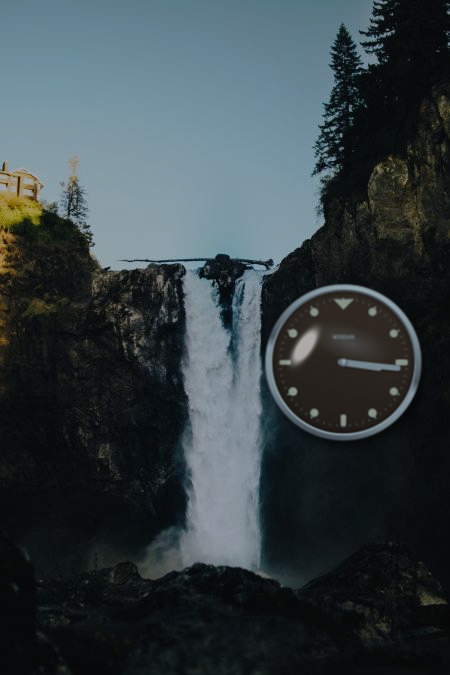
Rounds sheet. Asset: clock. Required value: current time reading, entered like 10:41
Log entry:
3:16
